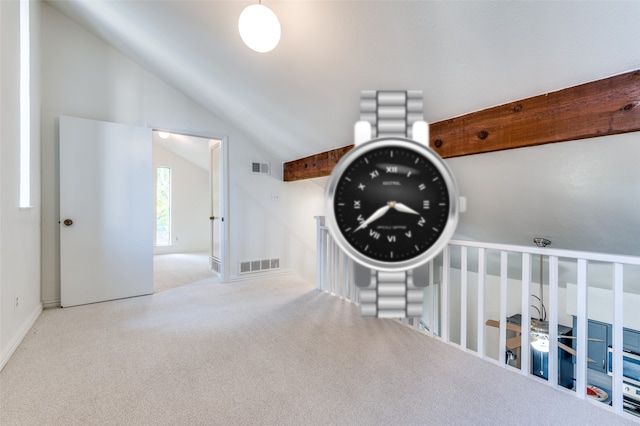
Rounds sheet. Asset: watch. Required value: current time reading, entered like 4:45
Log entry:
3:39
